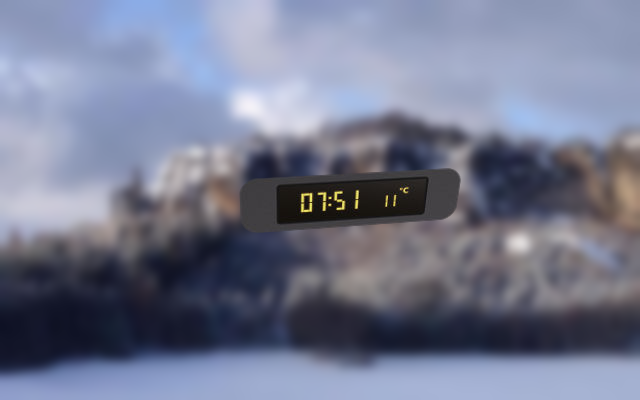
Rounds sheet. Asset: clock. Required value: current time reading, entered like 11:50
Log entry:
7:51
